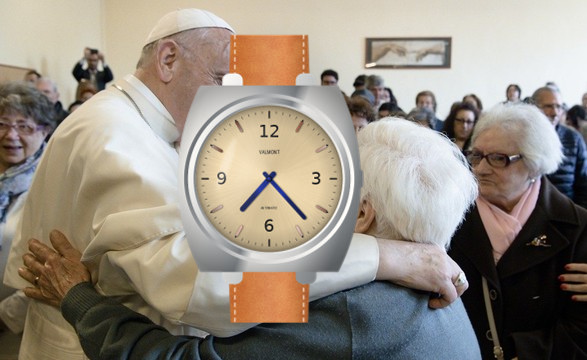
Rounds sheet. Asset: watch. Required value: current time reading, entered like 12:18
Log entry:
7:23
